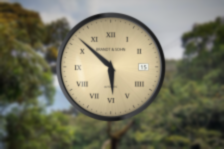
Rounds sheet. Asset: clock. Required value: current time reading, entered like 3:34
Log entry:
5:52
